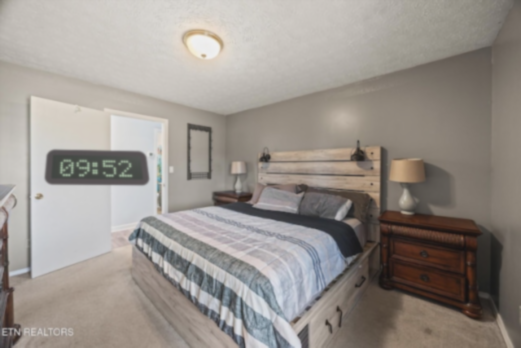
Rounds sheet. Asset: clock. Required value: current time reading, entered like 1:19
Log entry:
9:52
